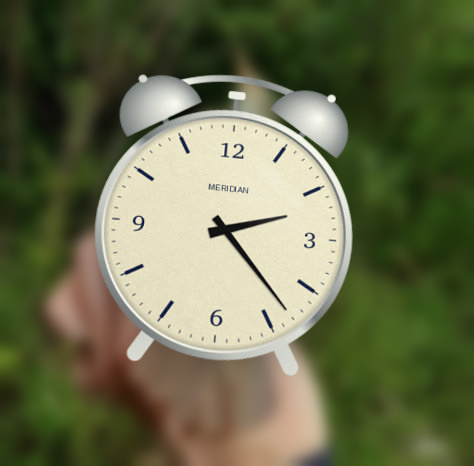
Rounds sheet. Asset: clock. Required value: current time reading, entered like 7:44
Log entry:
2:23
